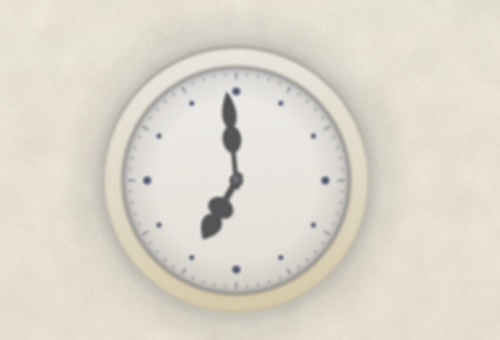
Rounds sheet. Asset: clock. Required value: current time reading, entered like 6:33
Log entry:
6:59
